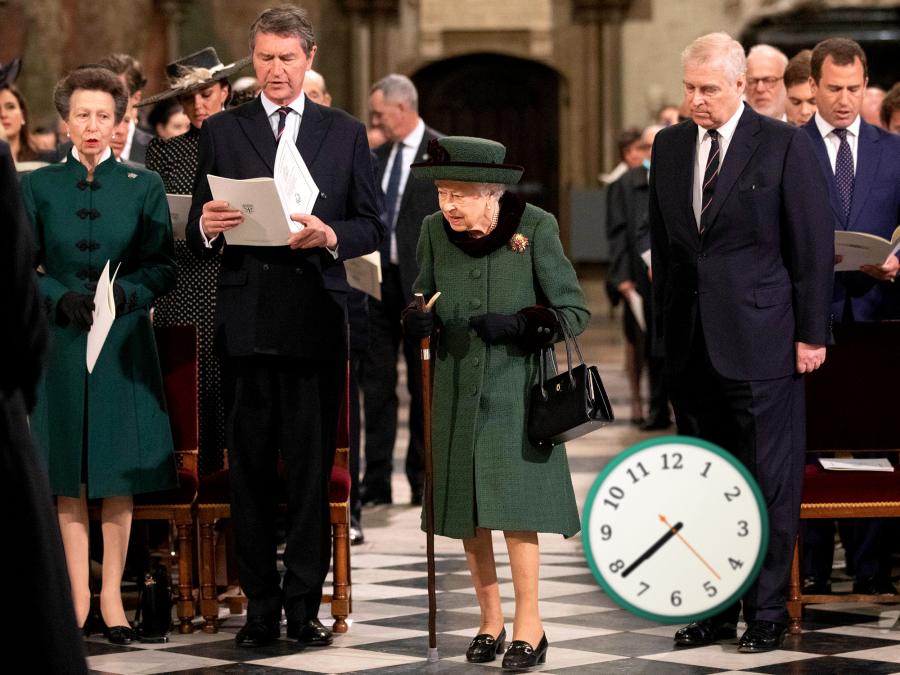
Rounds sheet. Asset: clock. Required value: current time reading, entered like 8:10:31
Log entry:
7:38:23
